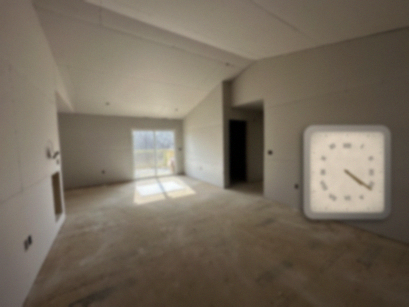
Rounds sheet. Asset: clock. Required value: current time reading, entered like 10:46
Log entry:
4:21
